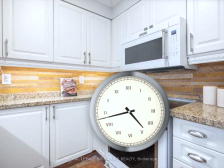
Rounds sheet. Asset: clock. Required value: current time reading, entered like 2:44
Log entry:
4:43
